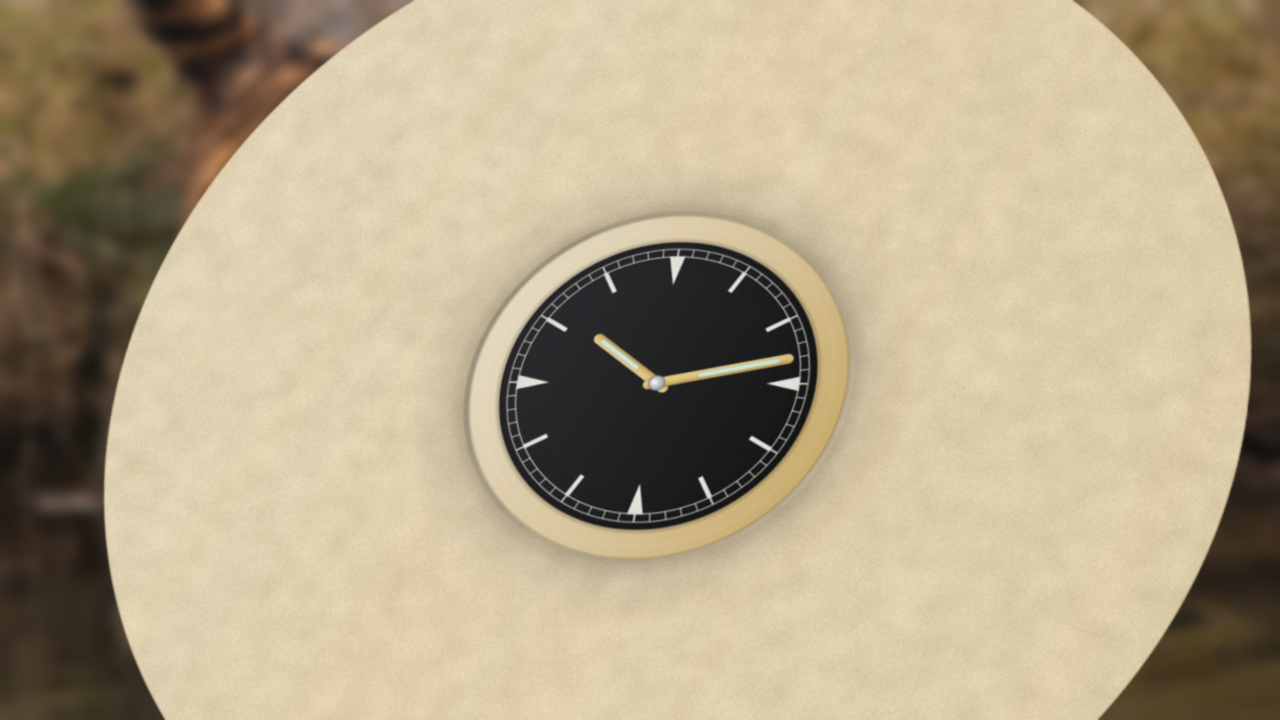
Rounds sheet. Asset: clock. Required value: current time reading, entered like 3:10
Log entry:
10:13
